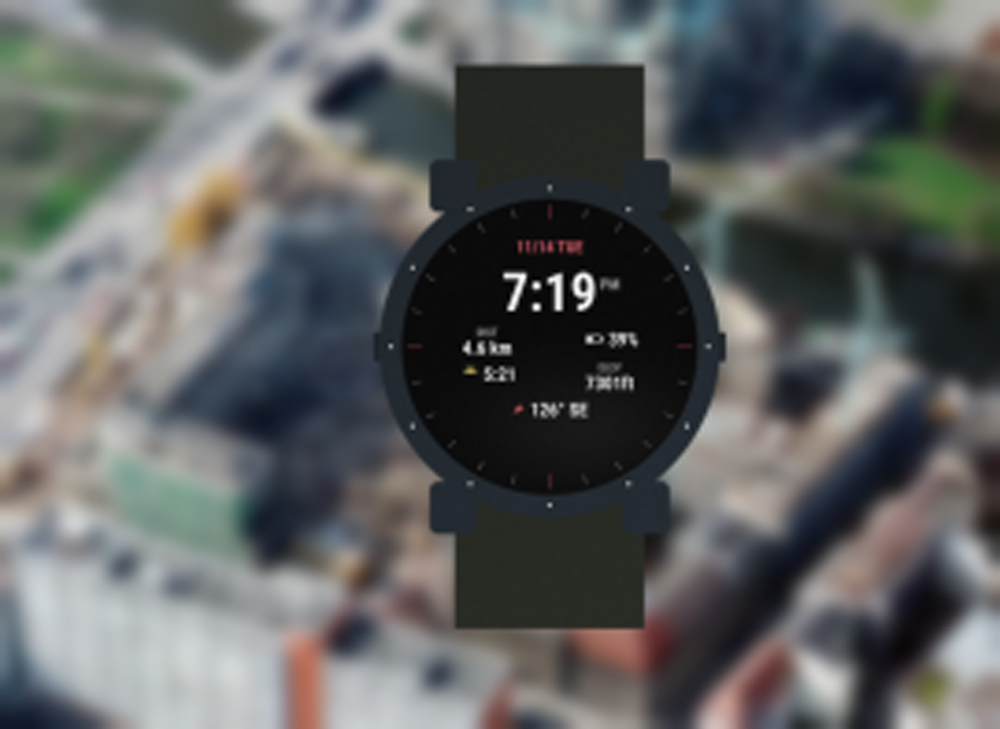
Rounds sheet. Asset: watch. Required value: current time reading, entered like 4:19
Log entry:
7:19
